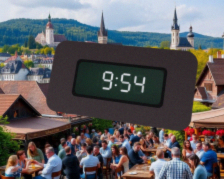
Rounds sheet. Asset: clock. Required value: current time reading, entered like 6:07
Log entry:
9:54
